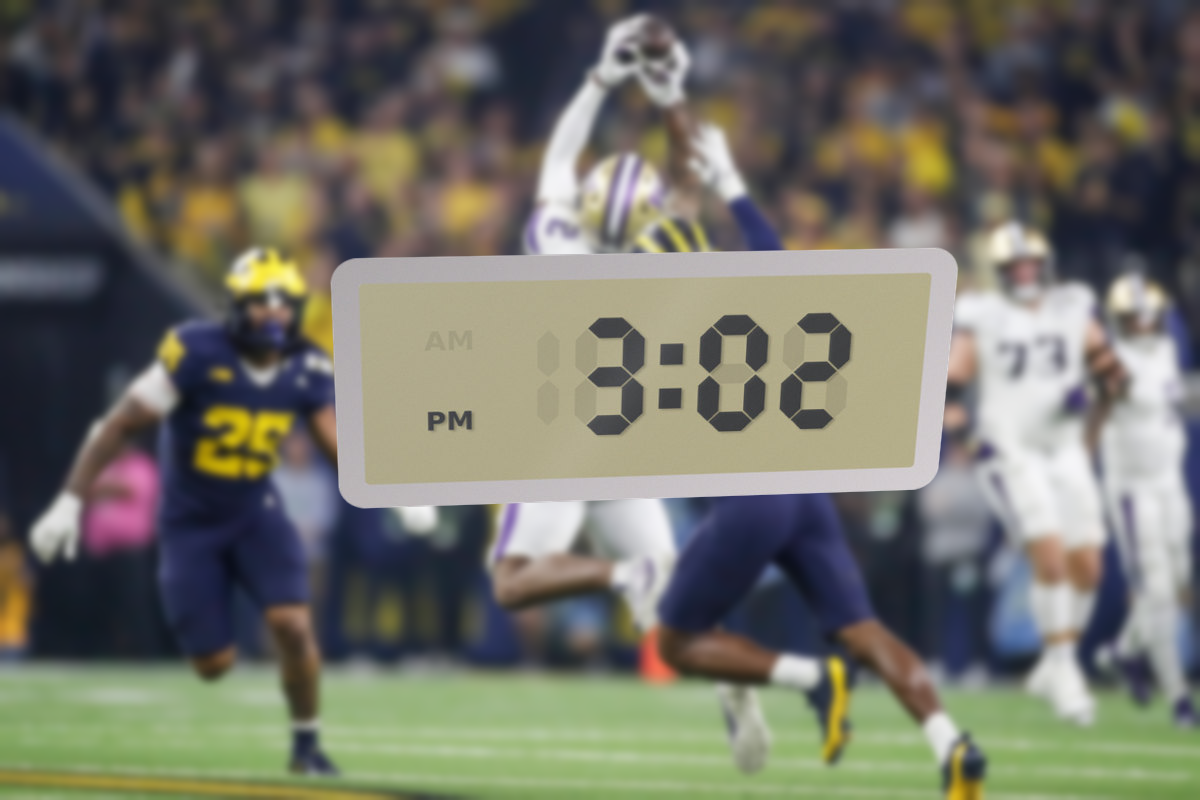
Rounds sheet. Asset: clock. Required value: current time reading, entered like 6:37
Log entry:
3:02
